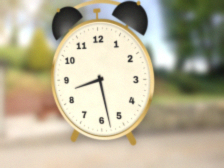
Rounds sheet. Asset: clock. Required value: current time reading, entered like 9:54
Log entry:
8:28
